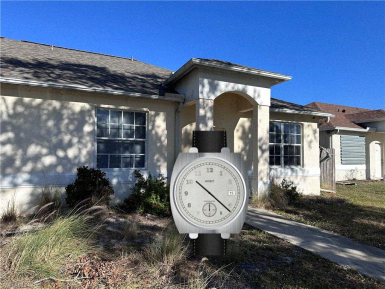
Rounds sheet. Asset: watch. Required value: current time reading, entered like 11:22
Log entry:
10:22
